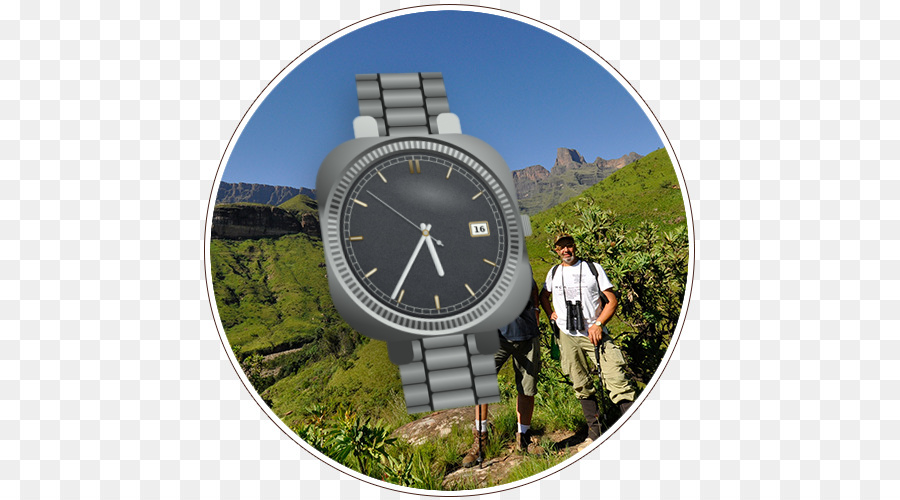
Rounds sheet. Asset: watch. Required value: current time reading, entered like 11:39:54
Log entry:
5:35:52
